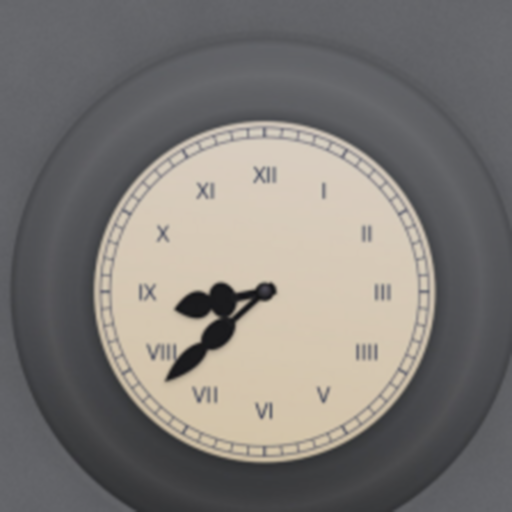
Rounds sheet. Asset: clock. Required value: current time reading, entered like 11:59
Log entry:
8:38
